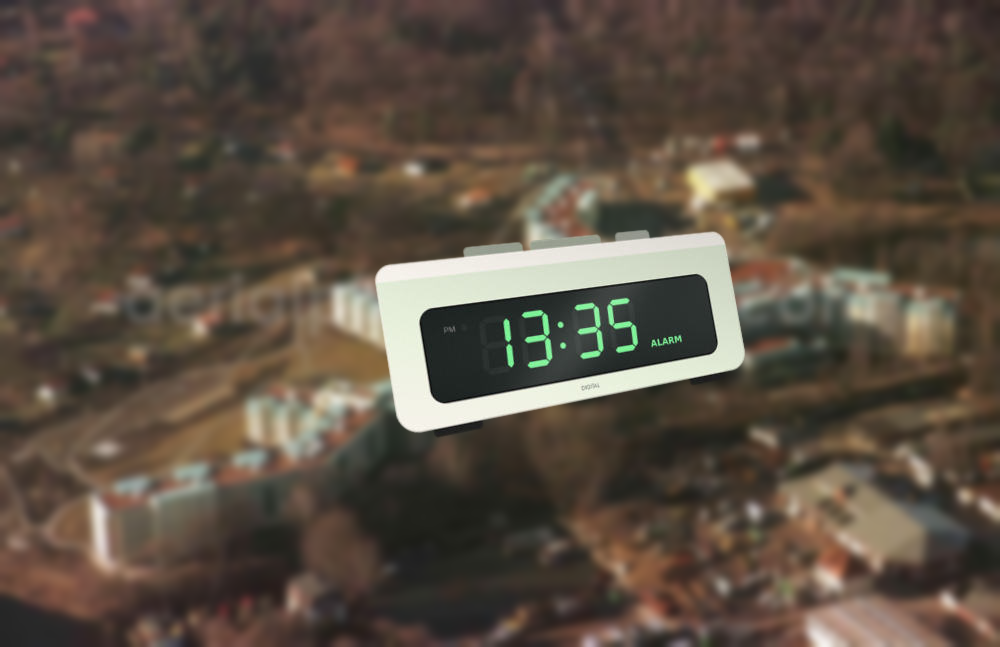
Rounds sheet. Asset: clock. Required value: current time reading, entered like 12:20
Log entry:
13:35
